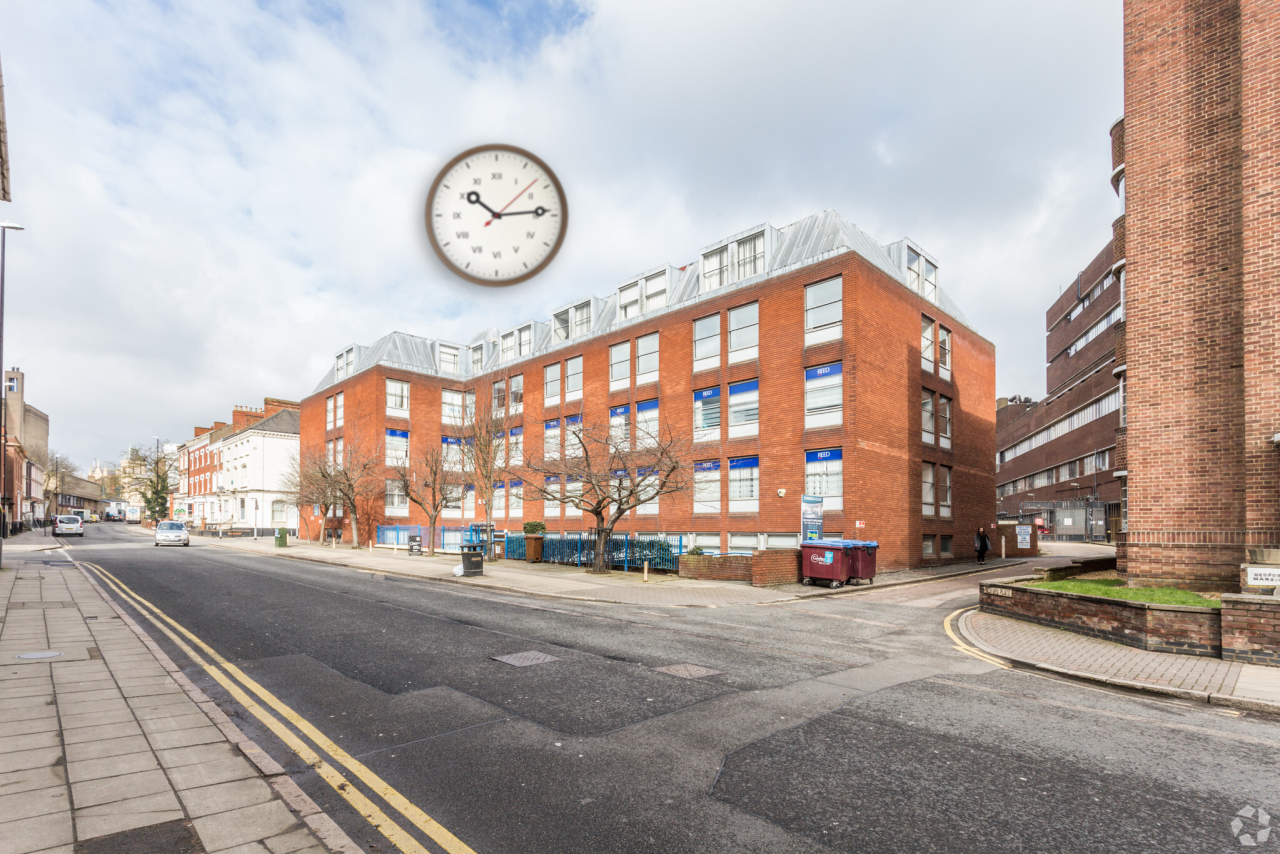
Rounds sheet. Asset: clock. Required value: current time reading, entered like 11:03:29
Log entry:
10:14:08
